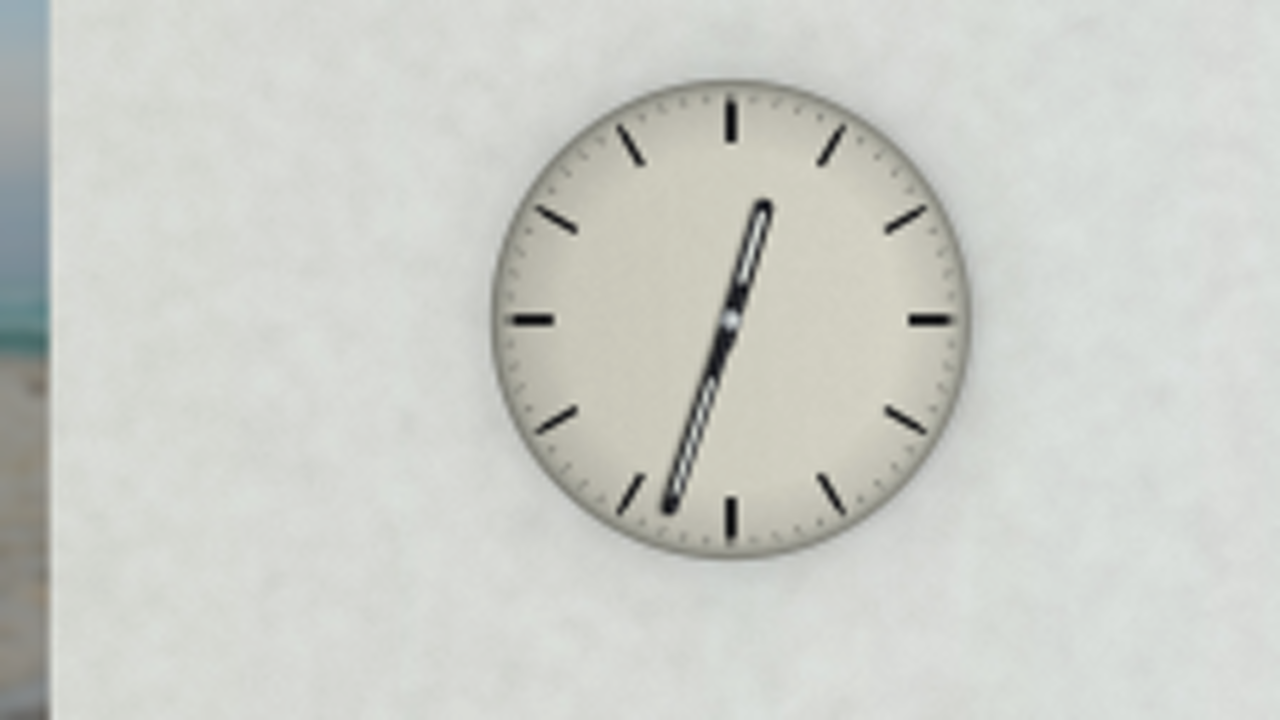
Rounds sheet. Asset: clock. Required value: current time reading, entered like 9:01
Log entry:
12:33
